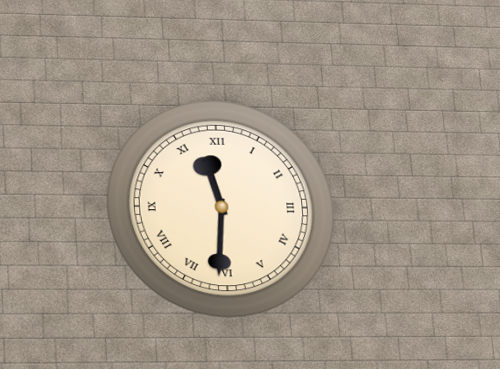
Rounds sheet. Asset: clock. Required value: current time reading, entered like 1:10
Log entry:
11:31
